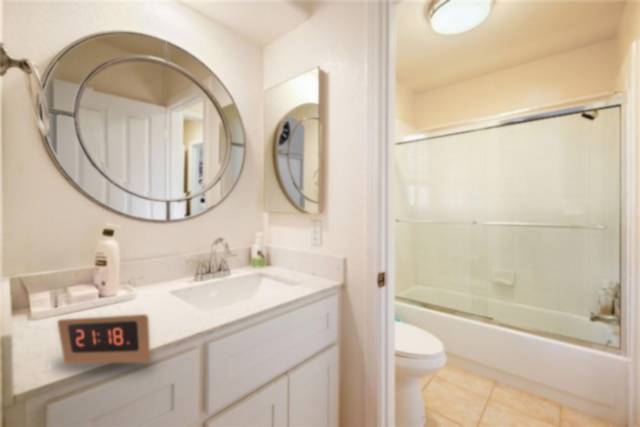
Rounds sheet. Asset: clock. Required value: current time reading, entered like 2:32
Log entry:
21:18
